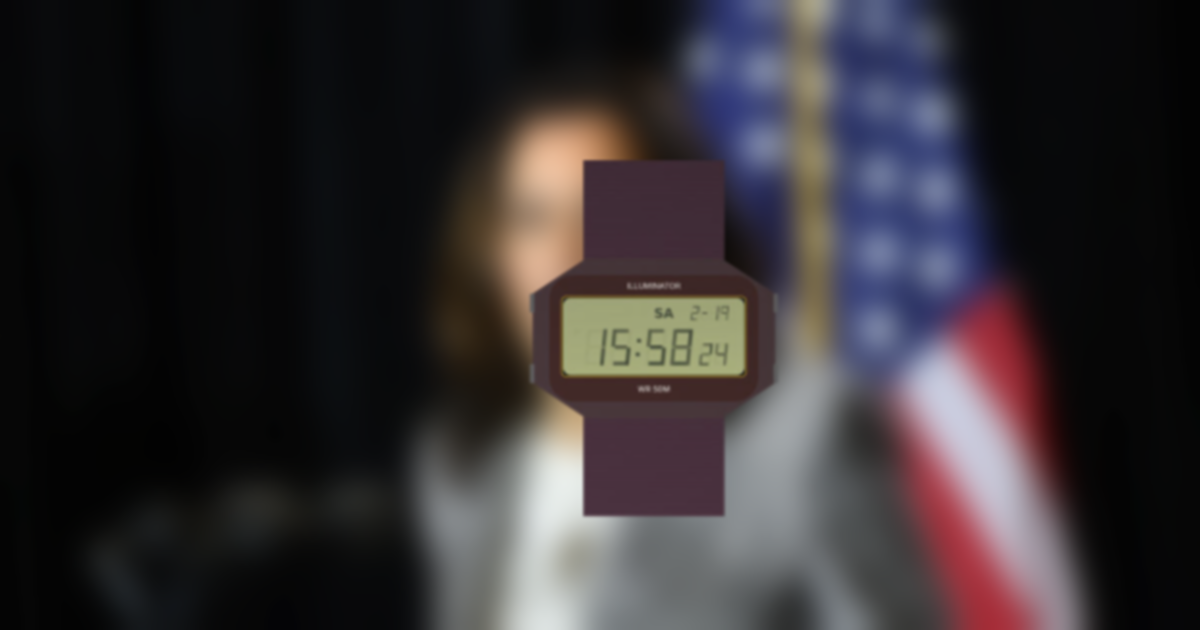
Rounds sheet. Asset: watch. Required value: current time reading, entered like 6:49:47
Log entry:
15:58:24
